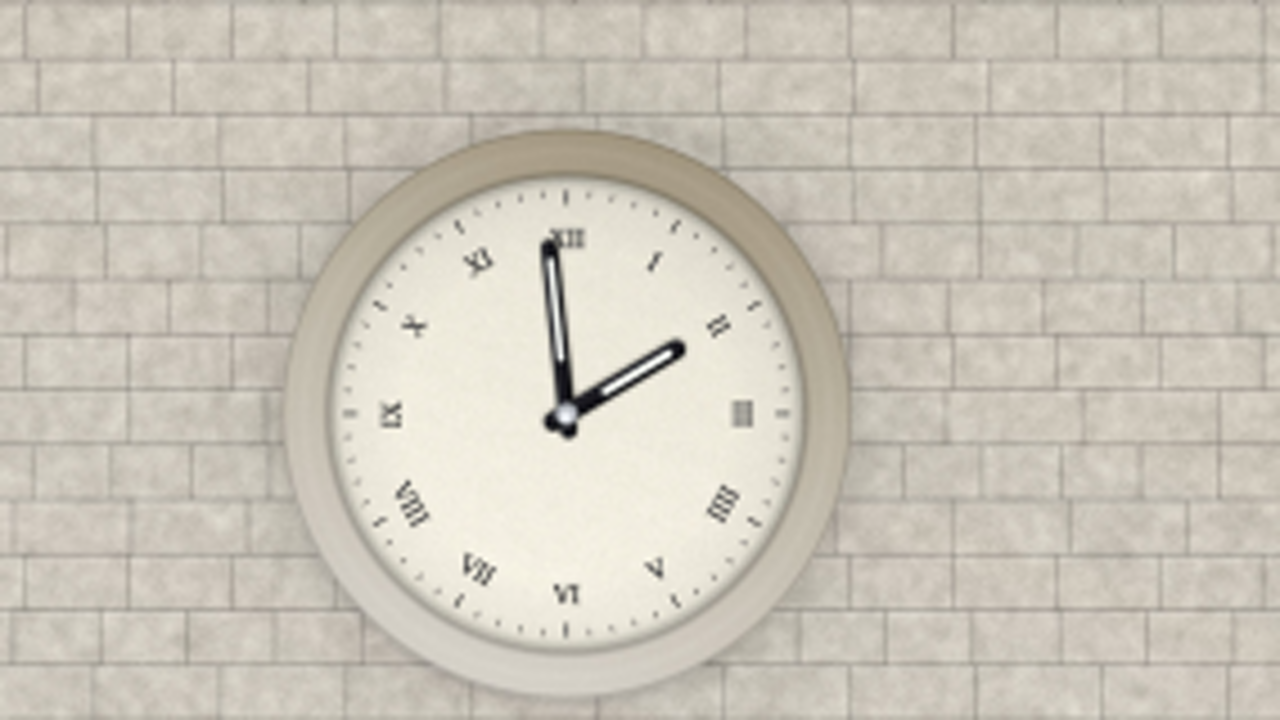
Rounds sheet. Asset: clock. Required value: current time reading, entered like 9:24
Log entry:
1:59
